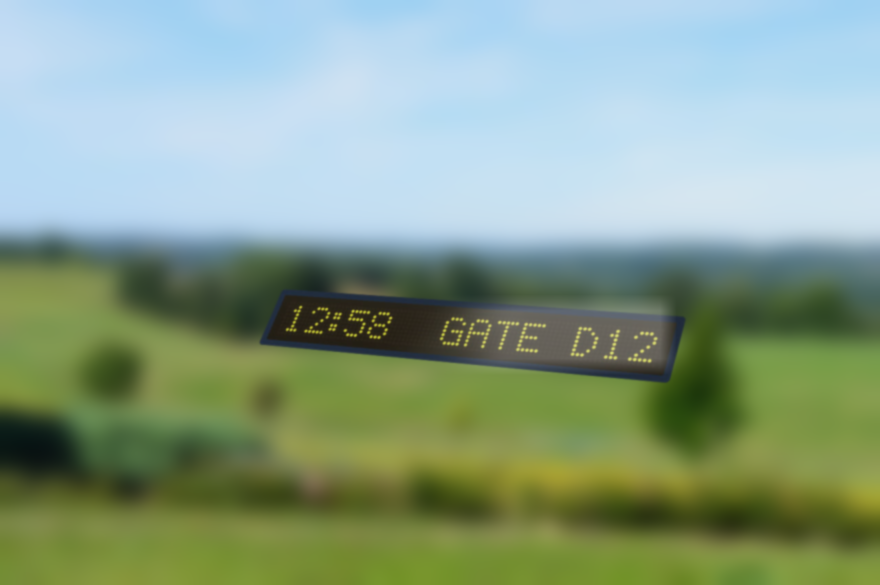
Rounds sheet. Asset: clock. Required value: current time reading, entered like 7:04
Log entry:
12:58
